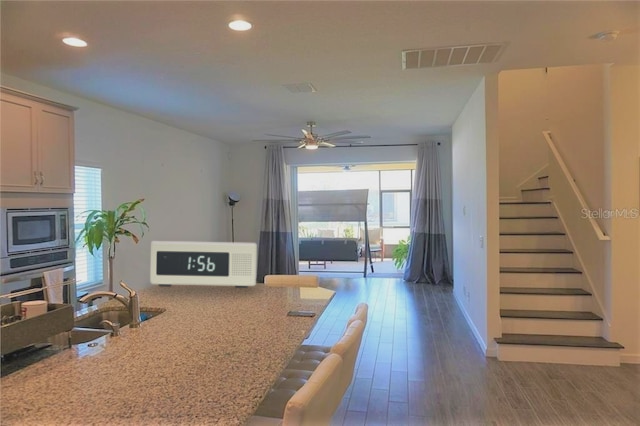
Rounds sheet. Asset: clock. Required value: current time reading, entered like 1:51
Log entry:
1:56
